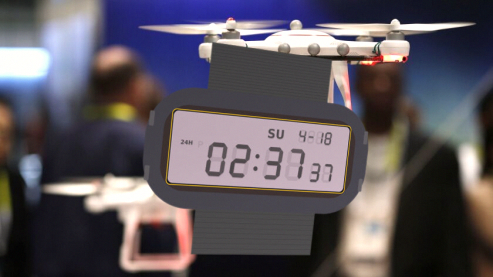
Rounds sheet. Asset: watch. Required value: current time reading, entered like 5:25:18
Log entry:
2:37:37
